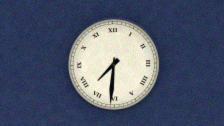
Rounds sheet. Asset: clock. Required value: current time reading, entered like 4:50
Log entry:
7:31
